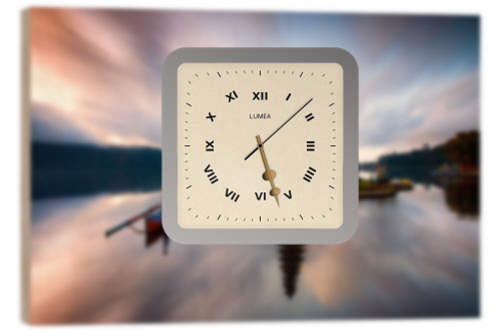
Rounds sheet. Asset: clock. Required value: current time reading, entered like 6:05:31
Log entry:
5:27:08
